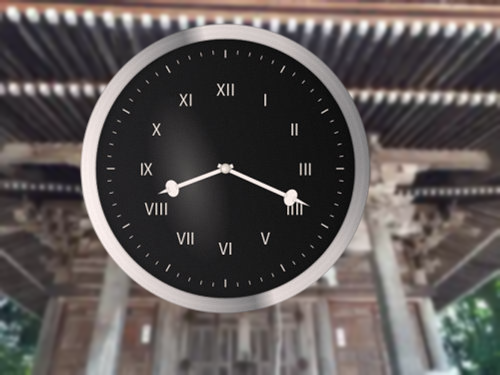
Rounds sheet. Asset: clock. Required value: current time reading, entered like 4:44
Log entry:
8:19
